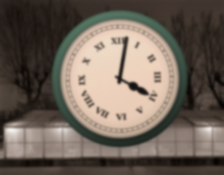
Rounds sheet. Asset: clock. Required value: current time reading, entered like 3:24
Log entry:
4:02
